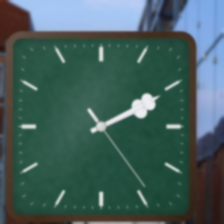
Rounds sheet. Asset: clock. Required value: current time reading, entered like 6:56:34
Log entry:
2:10:24
